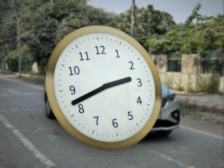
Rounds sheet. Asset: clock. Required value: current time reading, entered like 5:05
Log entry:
2:42
